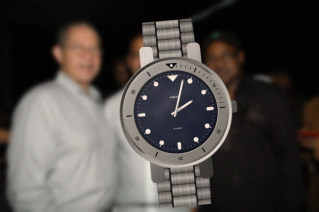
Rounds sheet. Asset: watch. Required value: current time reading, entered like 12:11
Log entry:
2:03
